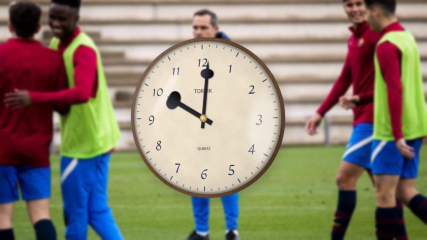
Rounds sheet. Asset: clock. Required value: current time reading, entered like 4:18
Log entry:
10:01
